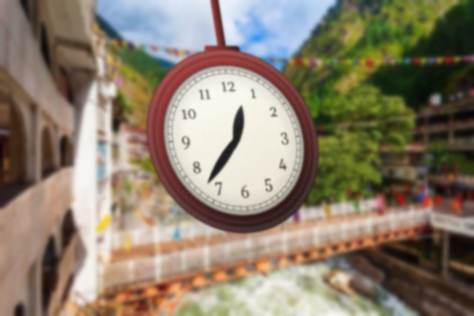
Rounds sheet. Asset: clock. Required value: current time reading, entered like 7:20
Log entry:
12:37
